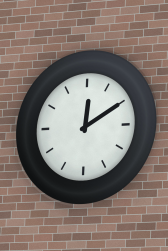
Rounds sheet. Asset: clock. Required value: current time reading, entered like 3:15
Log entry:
12:10
